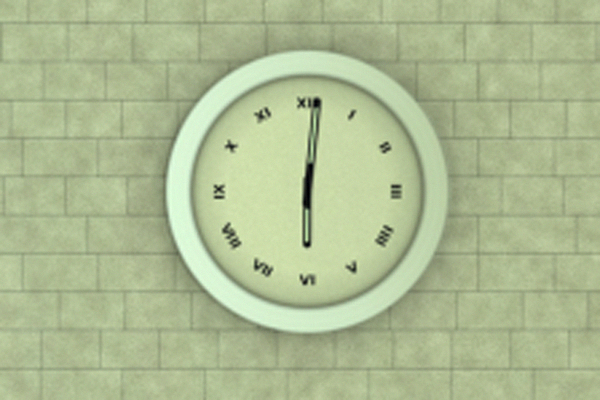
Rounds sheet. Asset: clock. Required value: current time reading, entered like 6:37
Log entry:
6:01
